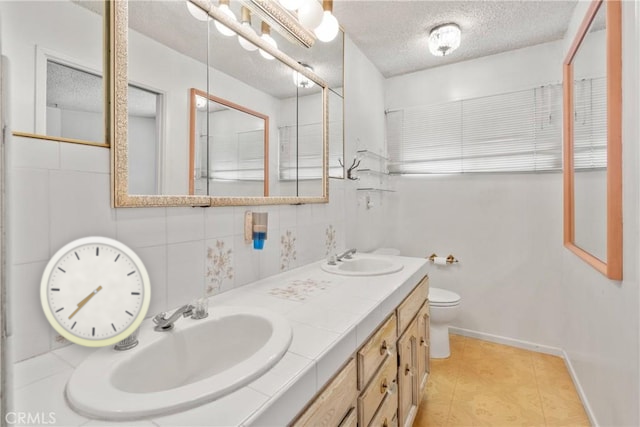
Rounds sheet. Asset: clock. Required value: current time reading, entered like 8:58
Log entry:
7:37
